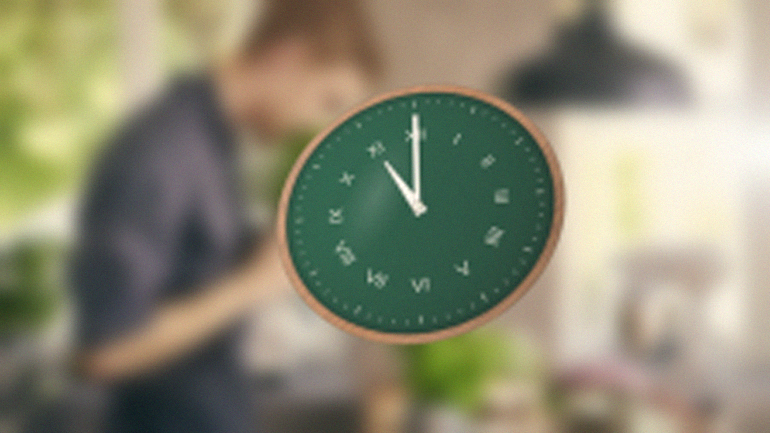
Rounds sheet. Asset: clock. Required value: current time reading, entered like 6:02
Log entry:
11:00
